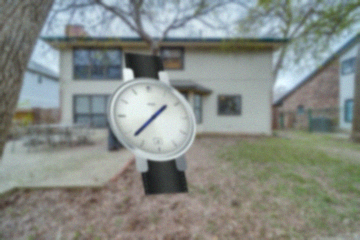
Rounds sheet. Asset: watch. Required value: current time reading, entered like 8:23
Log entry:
1:38
